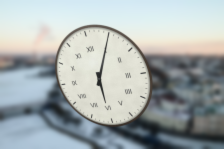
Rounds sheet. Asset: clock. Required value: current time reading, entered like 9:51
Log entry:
6:05
